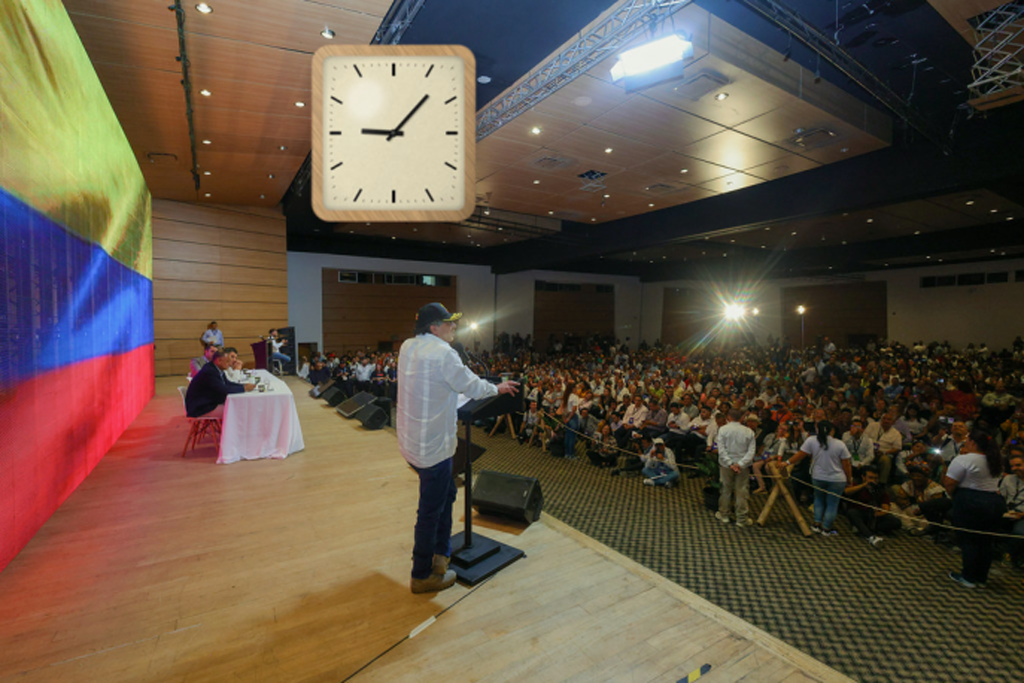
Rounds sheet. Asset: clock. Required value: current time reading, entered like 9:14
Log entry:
9:07
